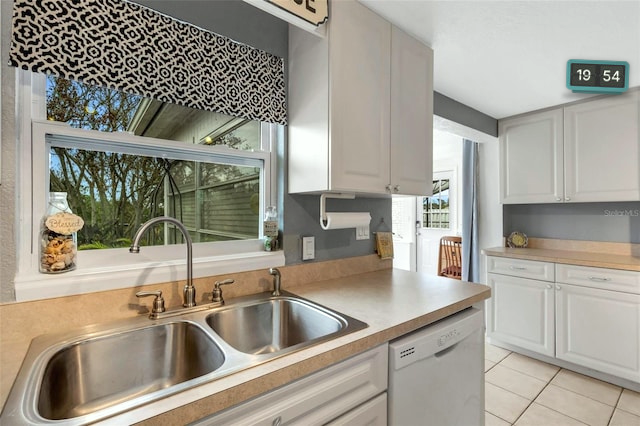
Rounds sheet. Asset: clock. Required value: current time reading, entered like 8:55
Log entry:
19:54
